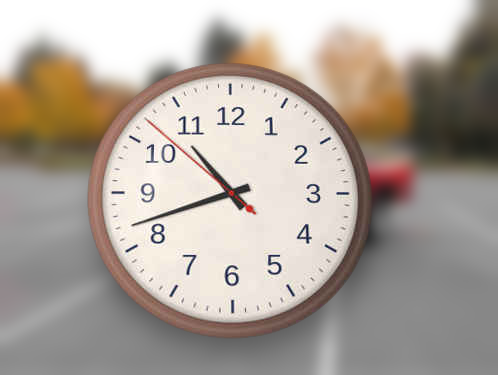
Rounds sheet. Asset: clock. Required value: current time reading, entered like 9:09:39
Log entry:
10:41:52
